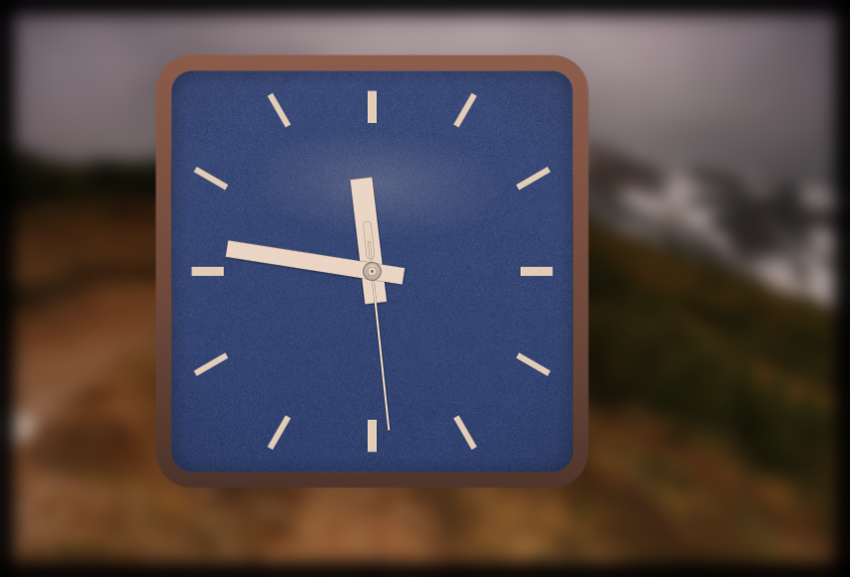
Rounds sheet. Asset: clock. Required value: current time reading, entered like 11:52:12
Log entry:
11:46:29
